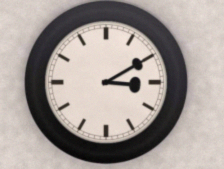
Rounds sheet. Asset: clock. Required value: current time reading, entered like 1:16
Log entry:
3:10
